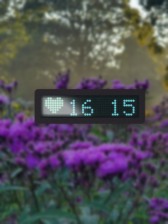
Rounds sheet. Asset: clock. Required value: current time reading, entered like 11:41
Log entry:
16:15
